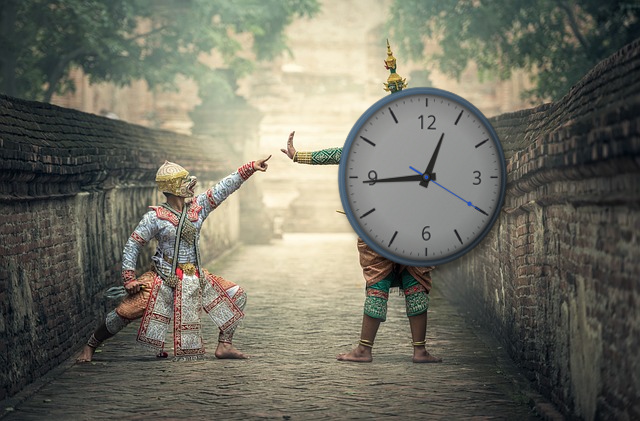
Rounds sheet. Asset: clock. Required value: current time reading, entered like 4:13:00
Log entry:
12:44:20
